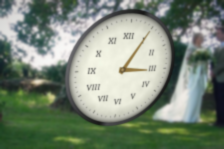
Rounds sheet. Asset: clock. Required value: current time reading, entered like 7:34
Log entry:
3:05
